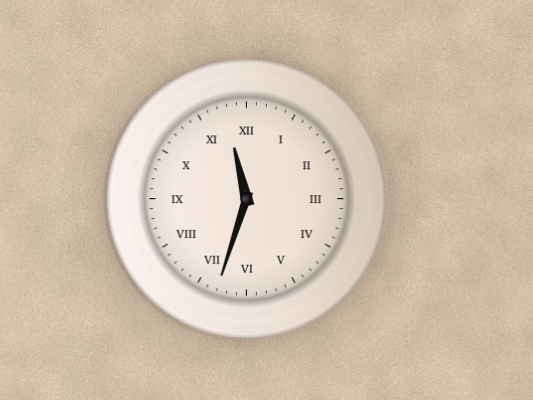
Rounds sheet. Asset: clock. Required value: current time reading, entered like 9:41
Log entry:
11:33
